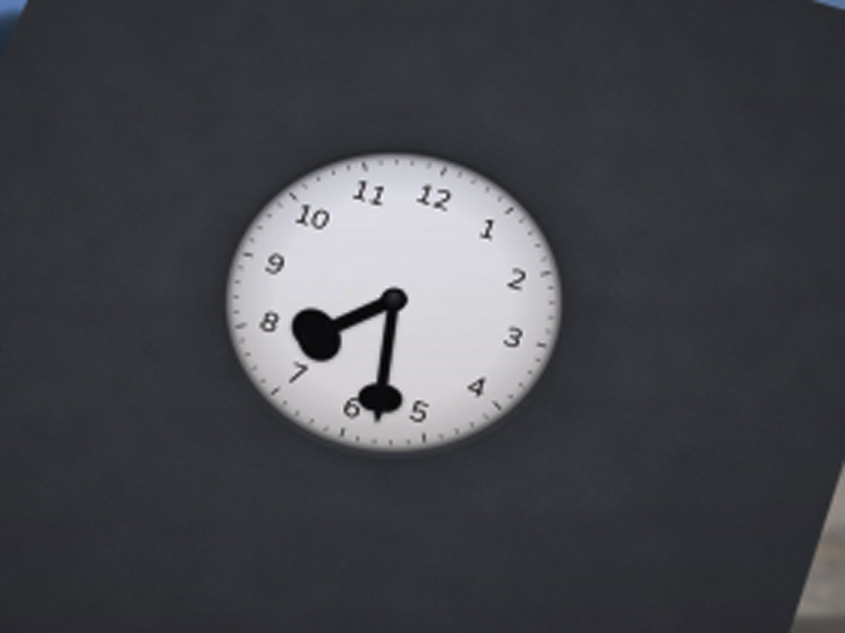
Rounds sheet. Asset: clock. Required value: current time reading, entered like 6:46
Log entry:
7:28
